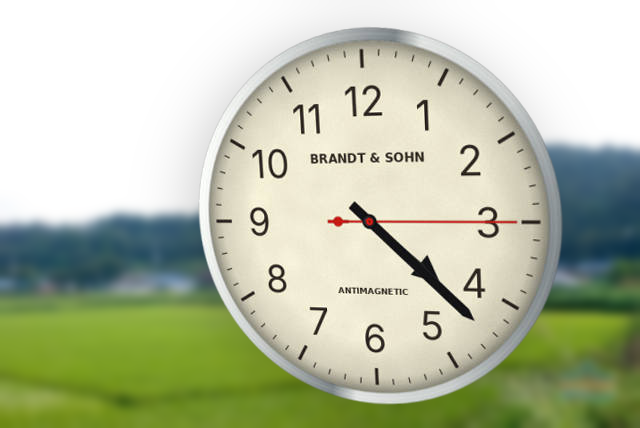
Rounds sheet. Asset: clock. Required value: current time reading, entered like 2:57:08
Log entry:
4:22:15
